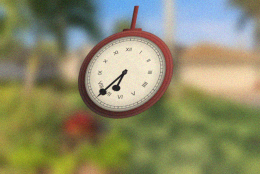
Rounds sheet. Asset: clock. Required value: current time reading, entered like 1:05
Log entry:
6:37
